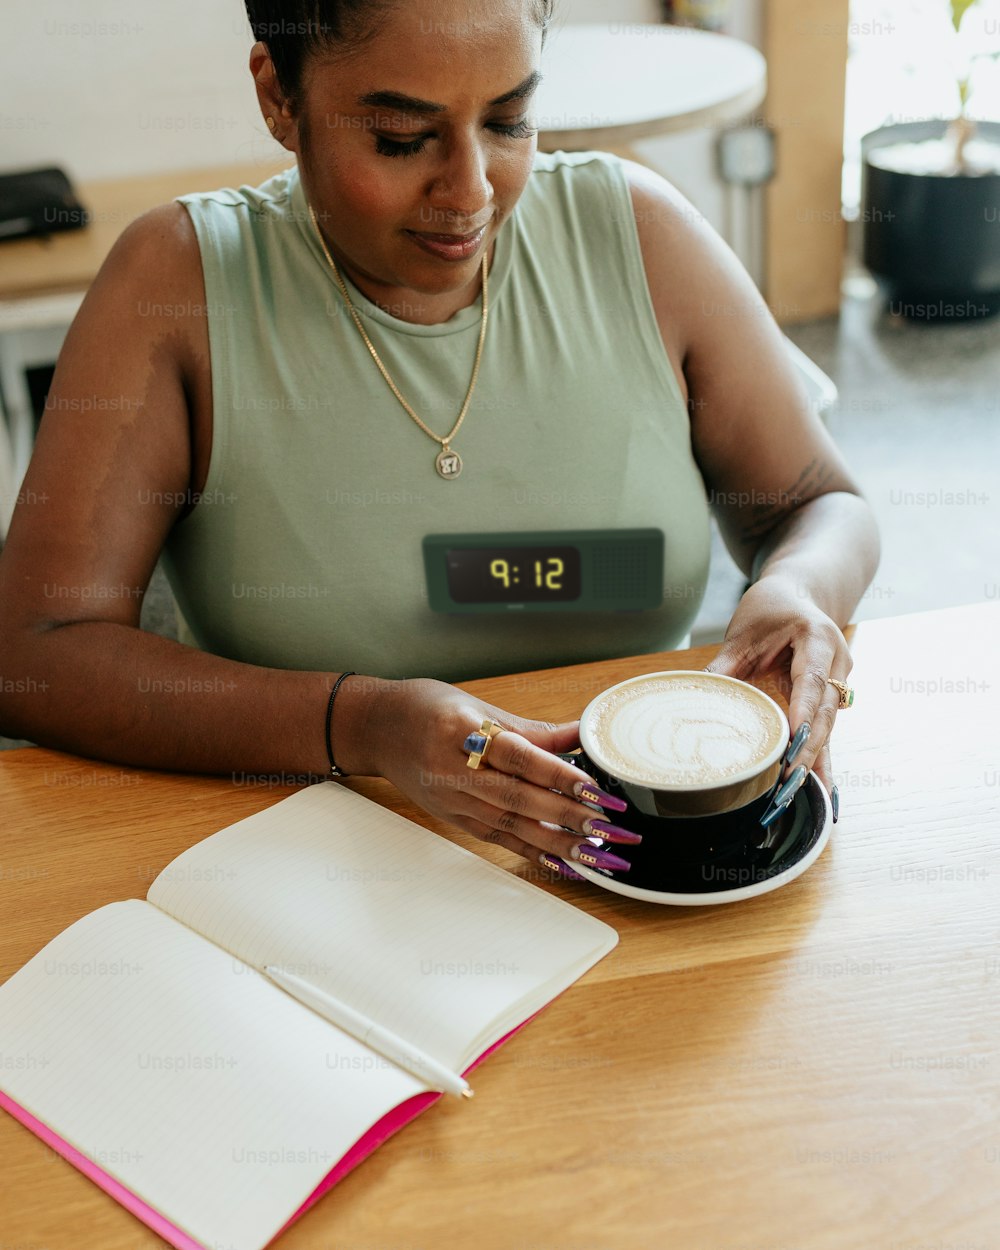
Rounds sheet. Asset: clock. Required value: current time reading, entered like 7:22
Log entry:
9:12
